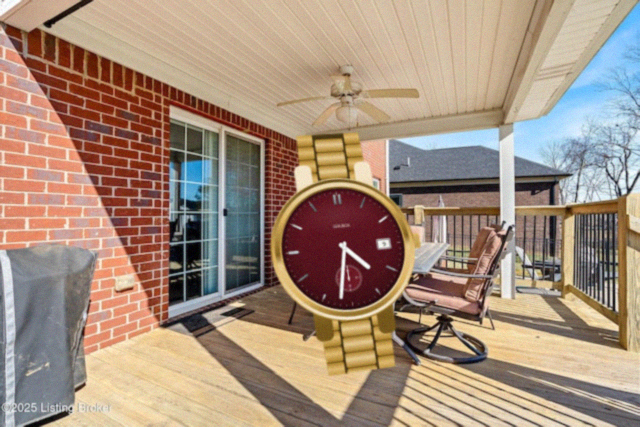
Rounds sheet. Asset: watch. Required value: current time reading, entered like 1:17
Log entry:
4:32
